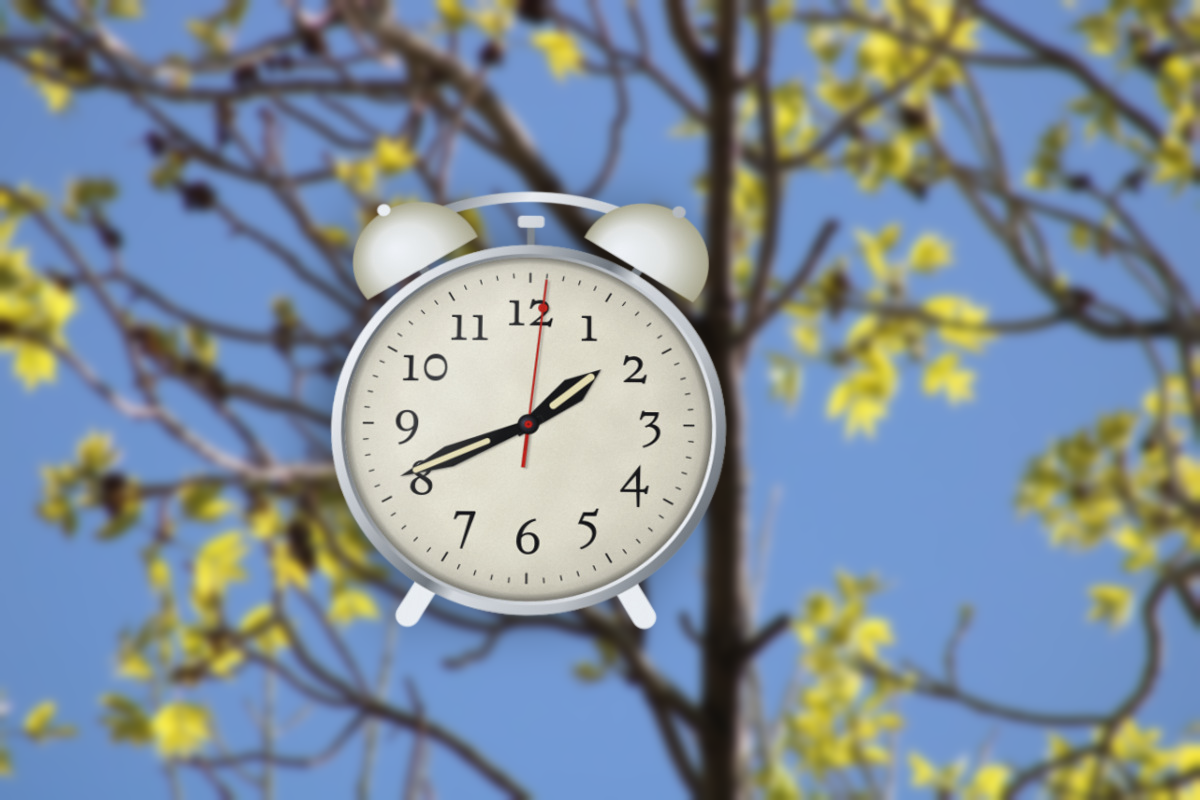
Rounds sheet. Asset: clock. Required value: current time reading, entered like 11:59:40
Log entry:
1:41:01
